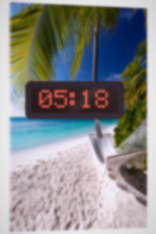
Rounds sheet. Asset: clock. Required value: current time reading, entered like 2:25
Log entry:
5:18
